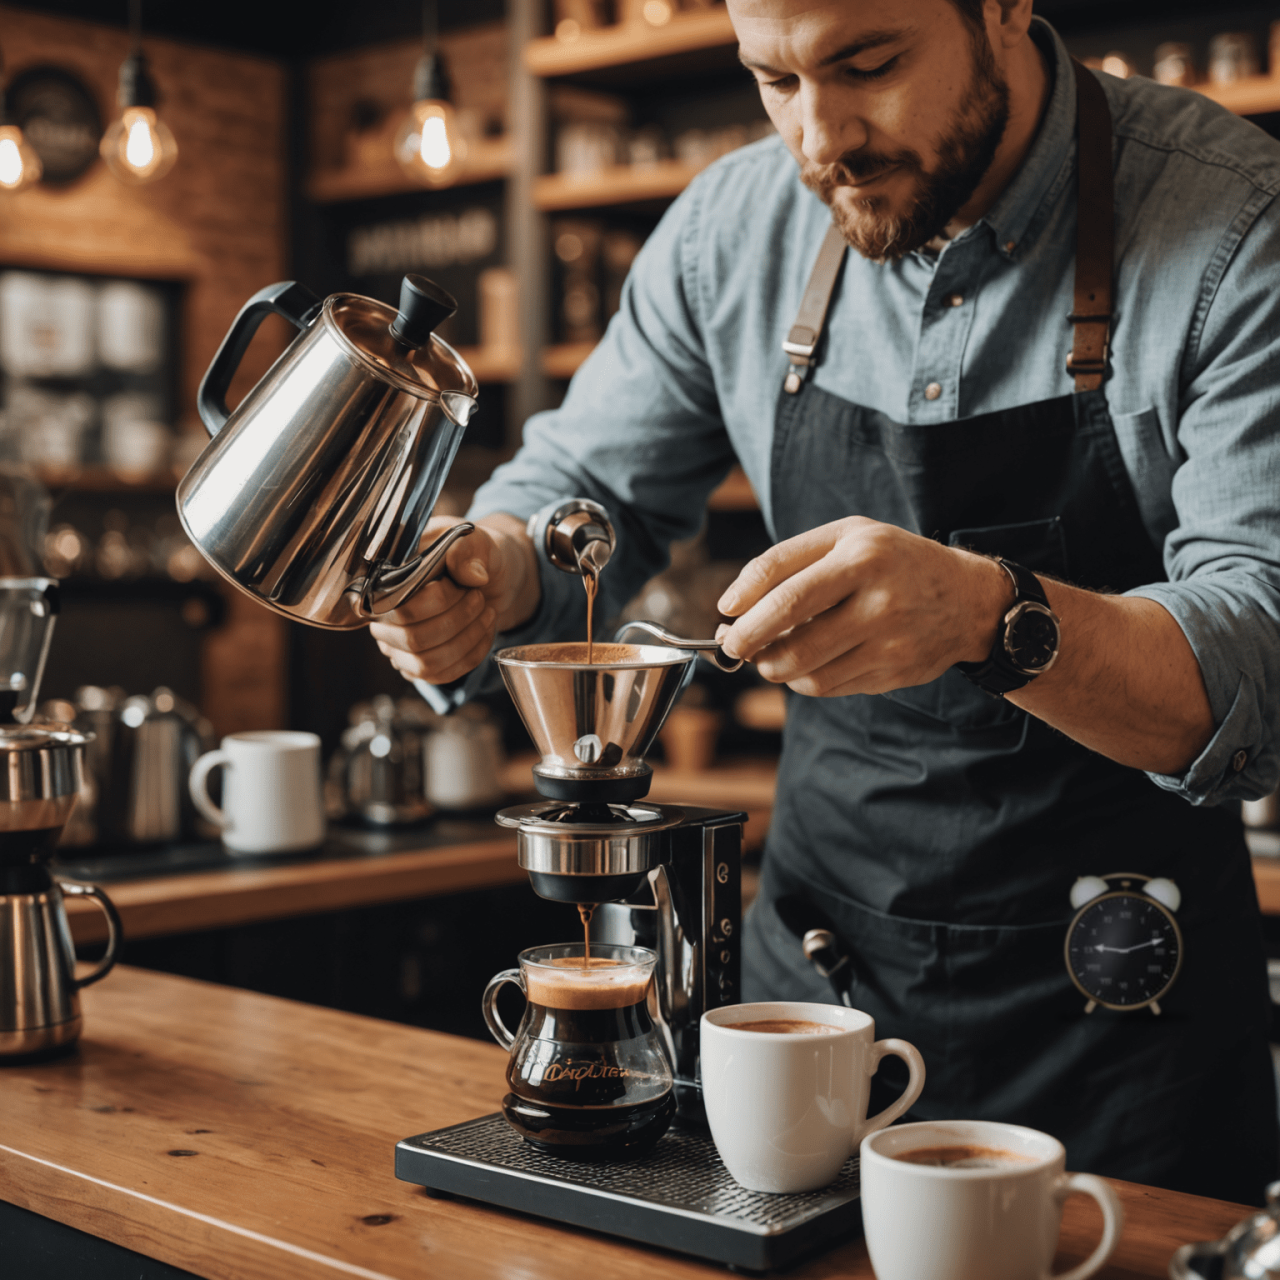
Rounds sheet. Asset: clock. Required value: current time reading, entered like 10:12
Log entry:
9:12
